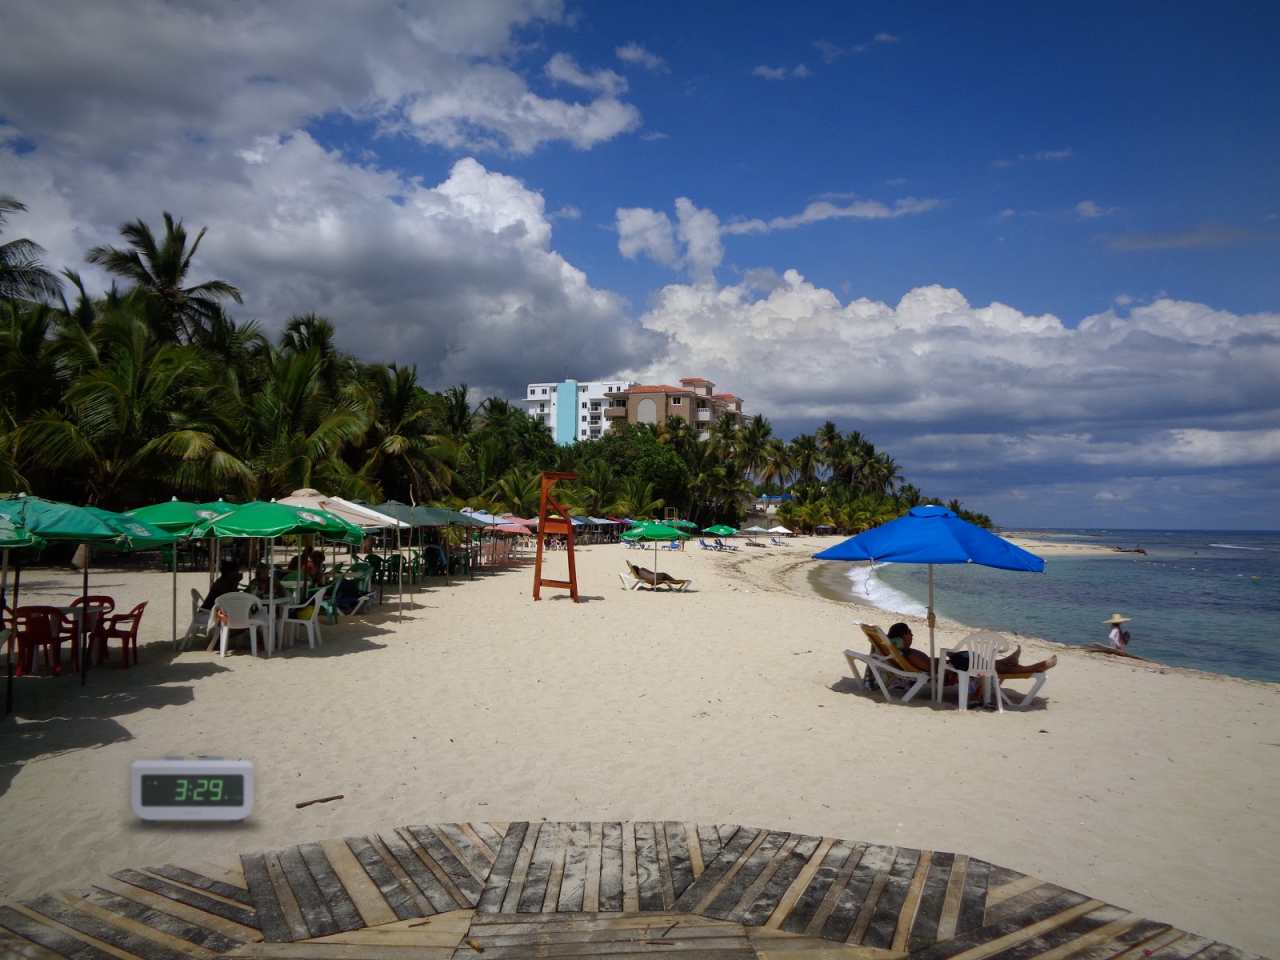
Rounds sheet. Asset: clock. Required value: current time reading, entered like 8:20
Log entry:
3:29
